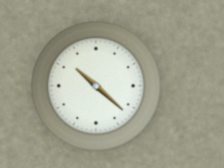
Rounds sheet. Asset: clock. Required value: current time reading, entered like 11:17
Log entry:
10:22
